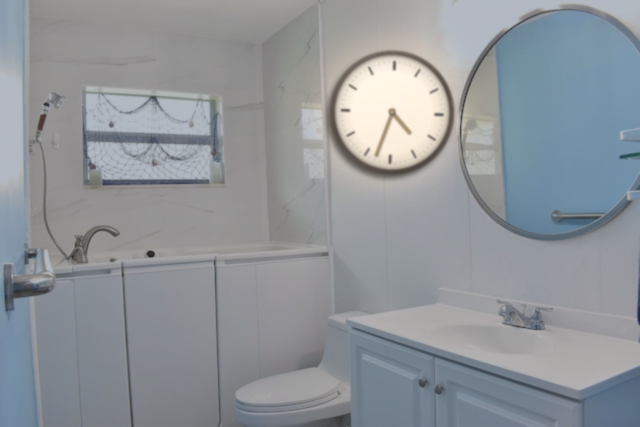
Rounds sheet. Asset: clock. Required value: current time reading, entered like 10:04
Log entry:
4:33
